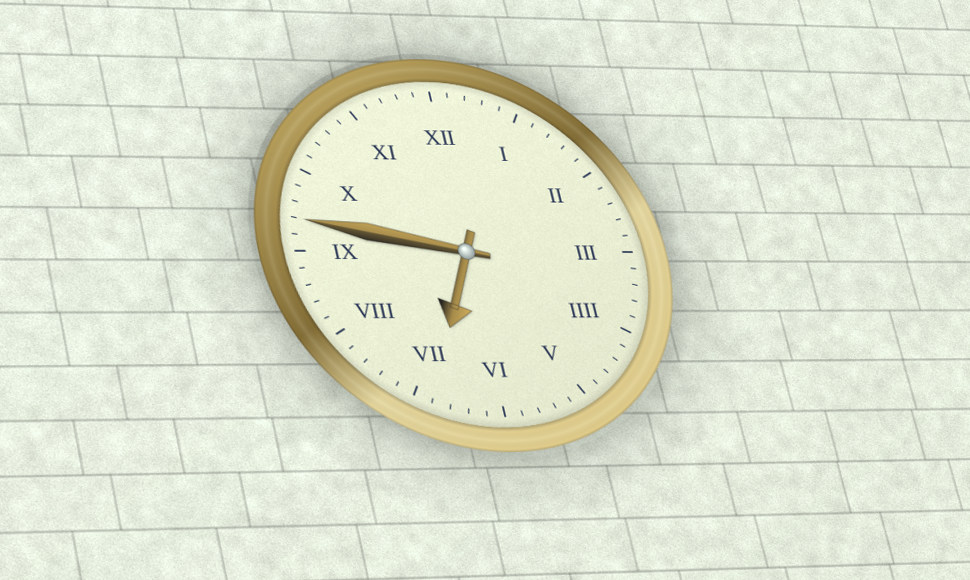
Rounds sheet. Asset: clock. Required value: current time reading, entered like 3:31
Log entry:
6:47
